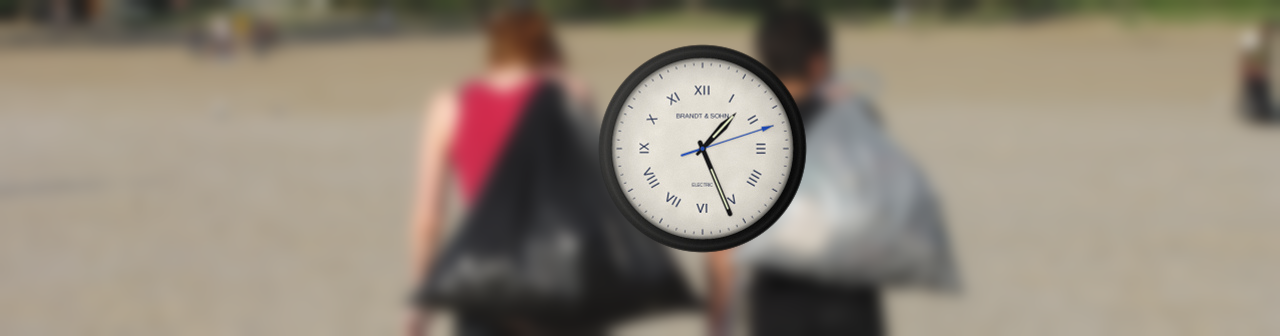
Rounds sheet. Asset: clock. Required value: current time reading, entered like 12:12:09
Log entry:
1:26:12
